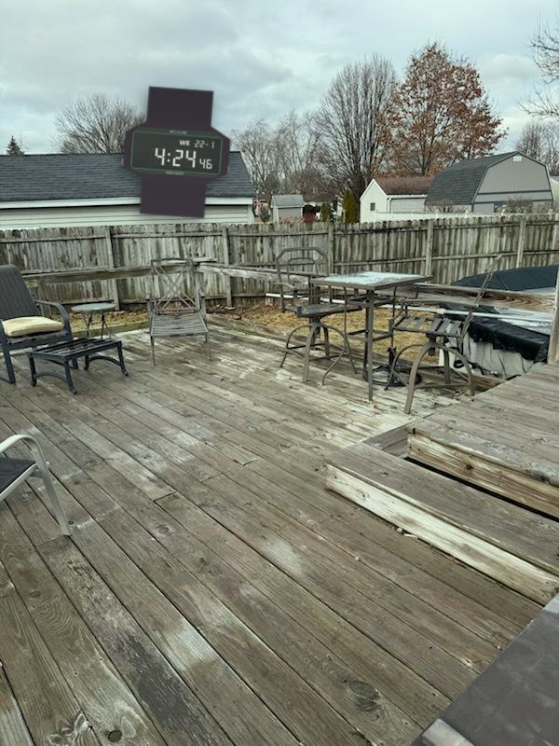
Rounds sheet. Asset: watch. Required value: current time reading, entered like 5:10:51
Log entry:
4:24:46
